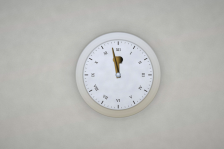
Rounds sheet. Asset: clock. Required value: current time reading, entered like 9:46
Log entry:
11:58
